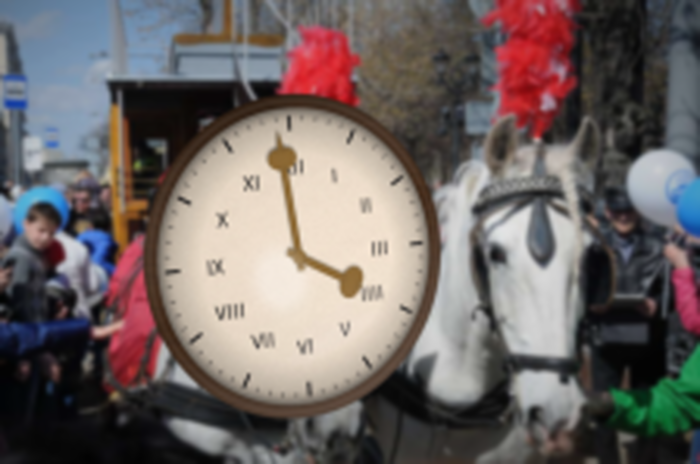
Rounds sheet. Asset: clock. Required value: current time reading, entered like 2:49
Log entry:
3:59
